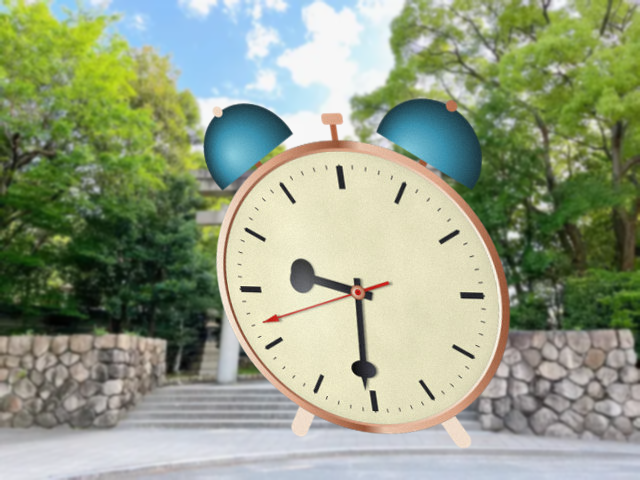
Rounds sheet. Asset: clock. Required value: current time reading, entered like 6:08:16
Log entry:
9:30:42
